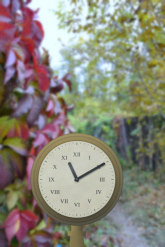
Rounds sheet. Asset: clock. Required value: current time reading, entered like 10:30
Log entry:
11:10
